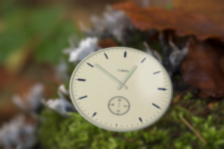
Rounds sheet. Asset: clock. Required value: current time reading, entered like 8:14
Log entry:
12:51
